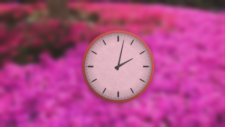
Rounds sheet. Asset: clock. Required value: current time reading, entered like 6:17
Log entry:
2:02
